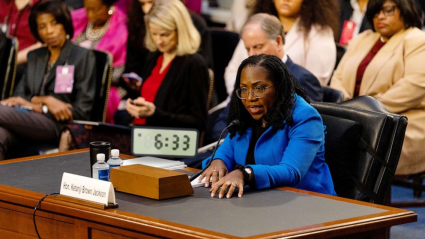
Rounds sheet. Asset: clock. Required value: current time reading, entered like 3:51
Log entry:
6:33
